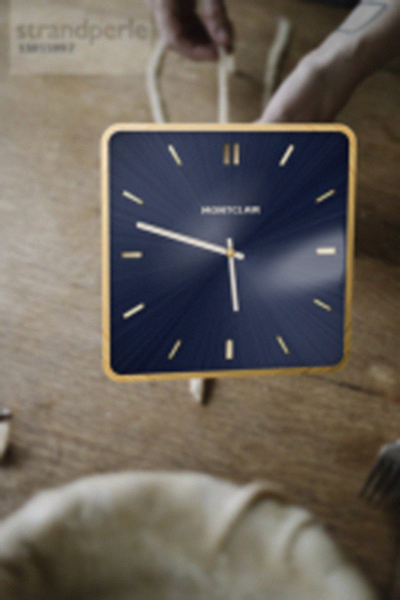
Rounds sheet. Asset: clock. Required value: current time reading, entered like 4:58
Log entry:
5:48
